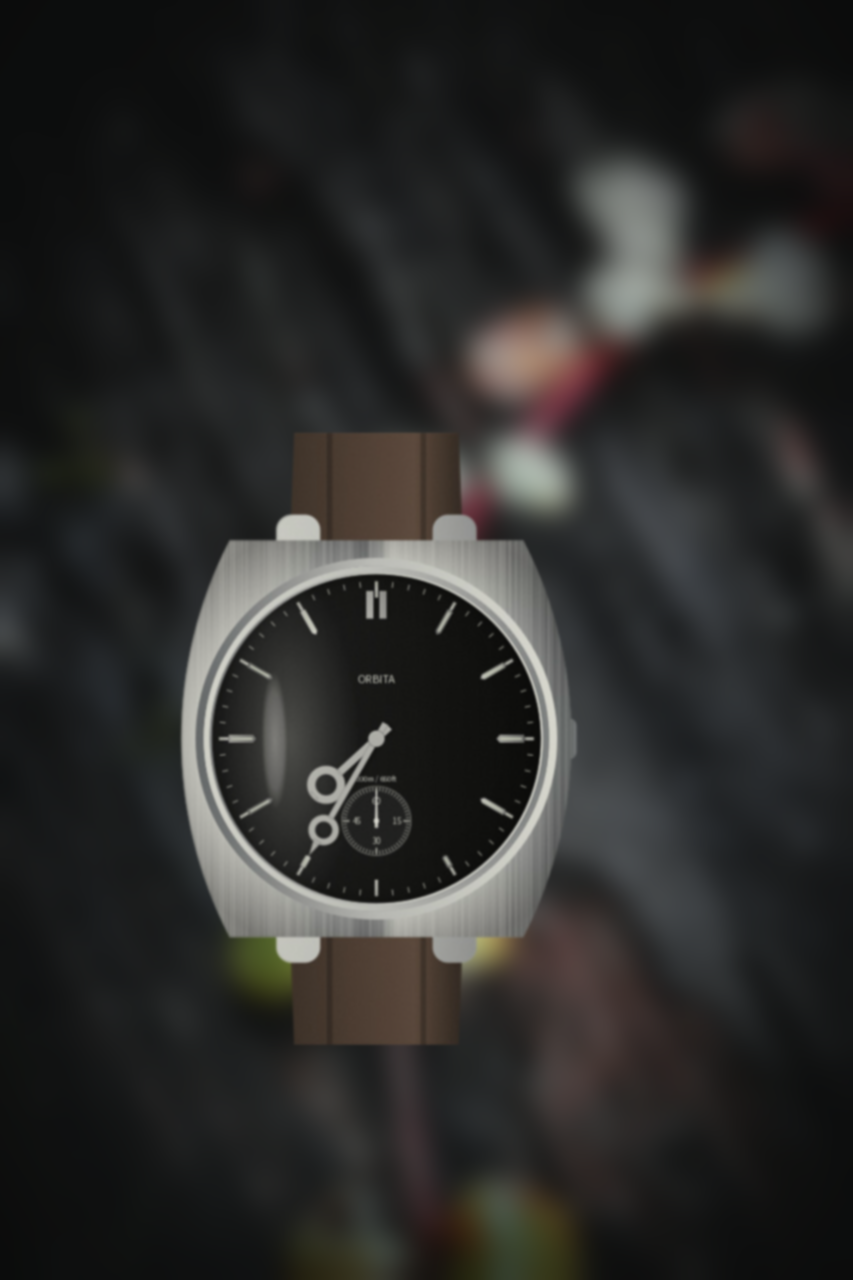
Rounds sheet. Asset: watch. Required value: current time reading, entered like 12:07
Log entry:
7:35
